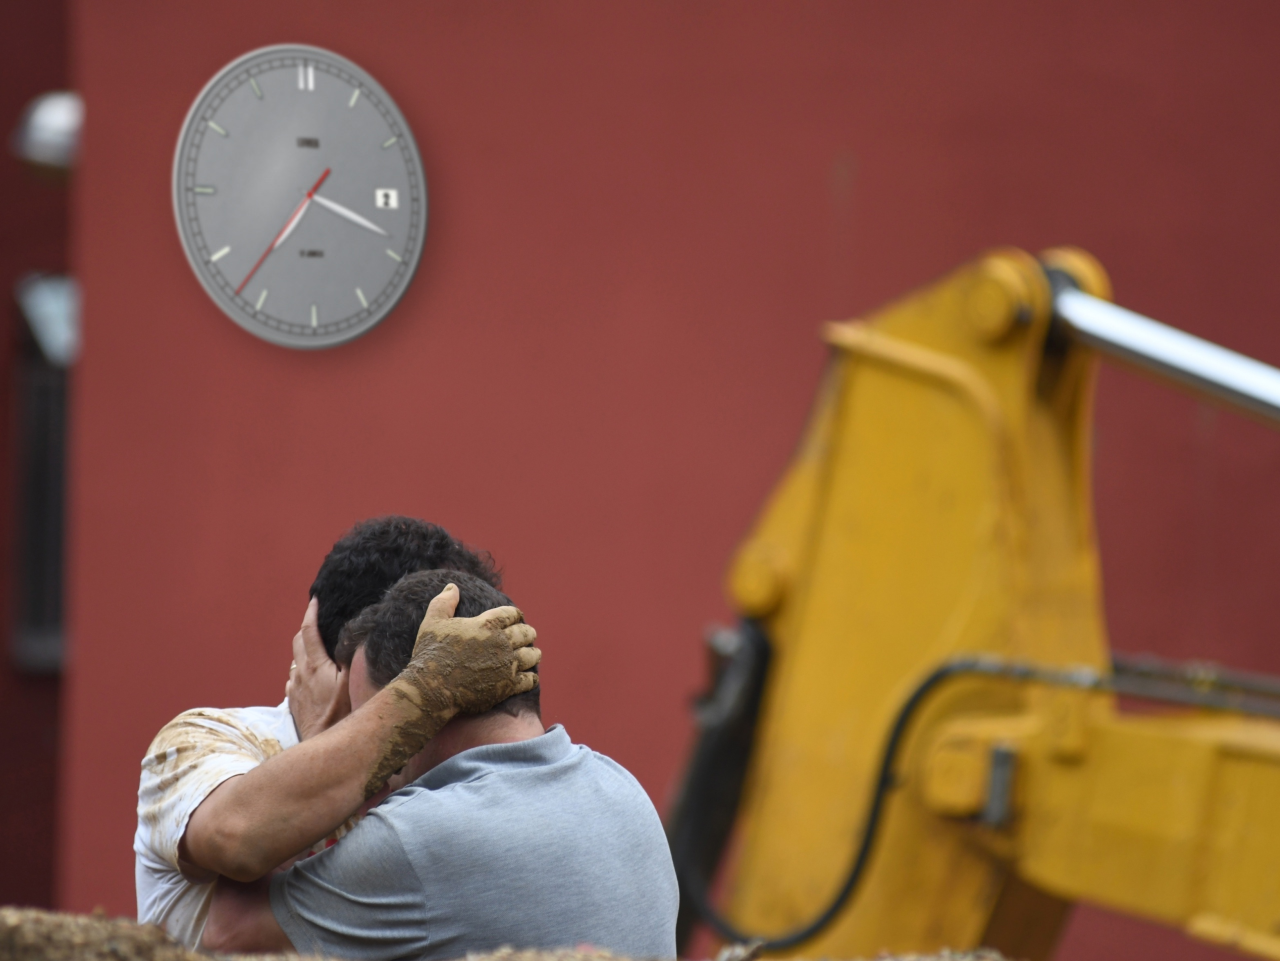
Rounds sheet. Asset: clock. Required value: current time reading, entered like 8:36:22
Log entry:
7:18:37
